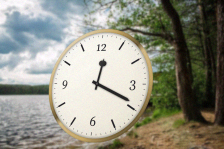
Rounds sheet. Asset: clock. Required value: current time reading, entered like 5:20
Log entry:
12:19
